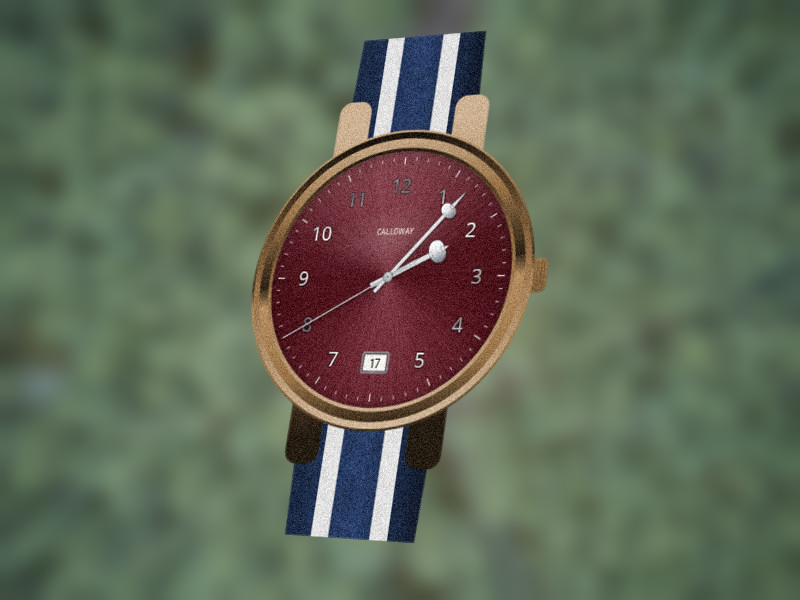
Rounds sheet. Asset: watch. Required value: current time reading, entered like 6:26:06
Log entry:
2:06:40
